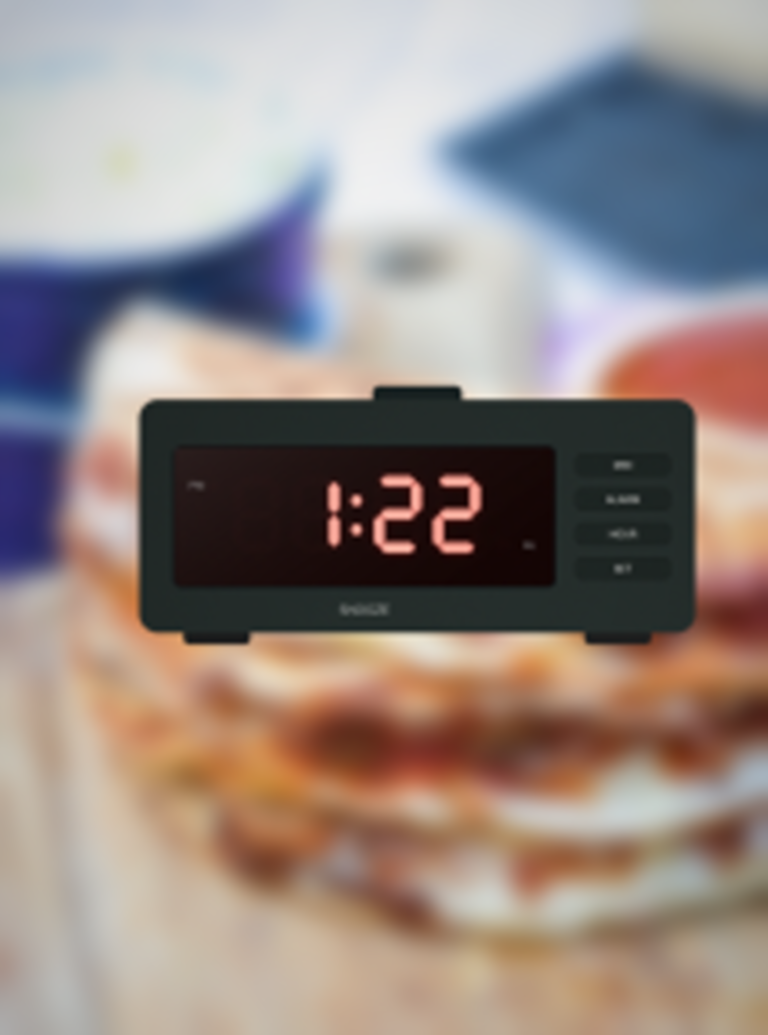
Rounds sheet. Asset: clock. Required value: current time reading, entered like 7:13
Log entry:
1:22
